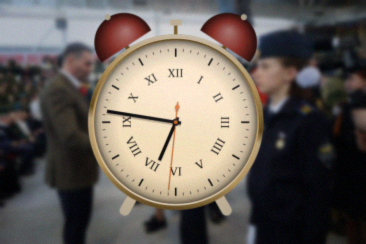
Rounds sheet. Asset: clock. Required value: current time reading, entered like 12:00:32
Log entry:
6:46:31
